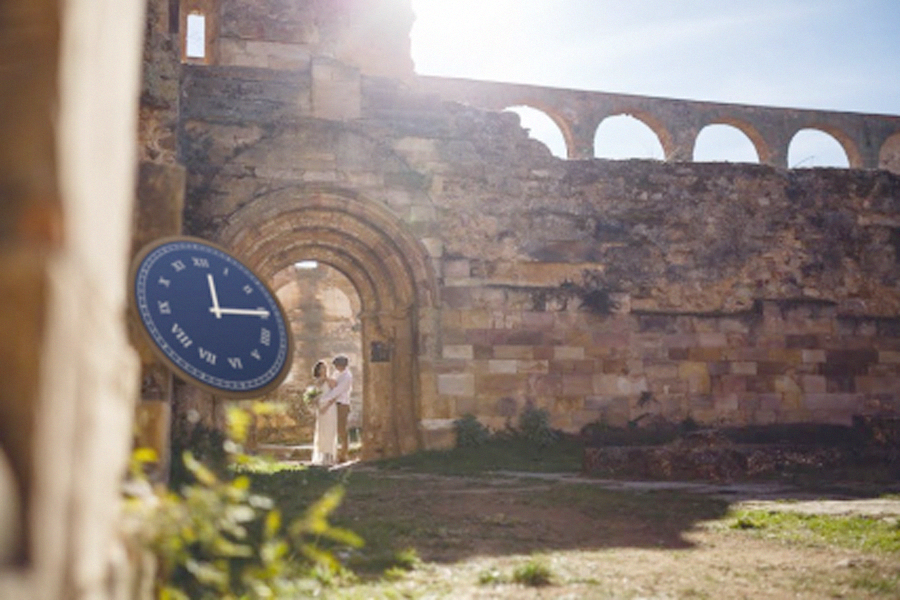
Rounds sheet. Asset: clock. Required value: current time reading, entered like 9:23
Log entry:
12:15
